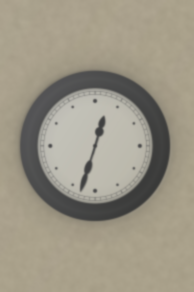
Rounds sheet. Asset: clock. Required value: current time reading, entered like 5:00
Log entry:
12:33
